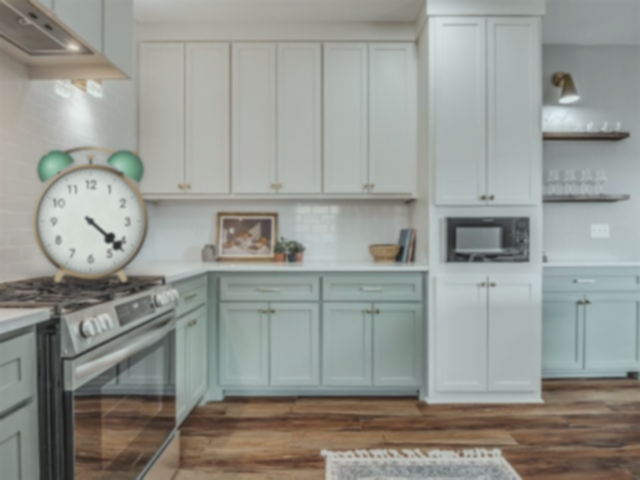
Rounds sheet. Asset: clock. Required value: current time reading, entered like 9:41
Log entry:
4:22
